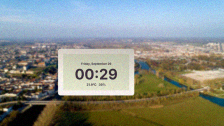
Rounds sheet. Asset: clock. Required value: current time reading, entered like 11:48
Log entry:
0:29
